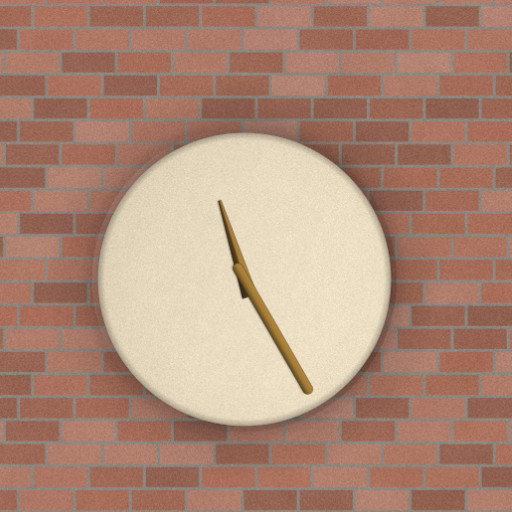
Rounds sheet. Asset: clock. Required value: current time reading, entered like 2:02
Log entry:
11:25
